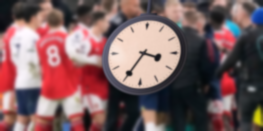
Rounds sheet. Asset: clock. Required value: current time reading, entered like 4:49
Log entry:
3:35
